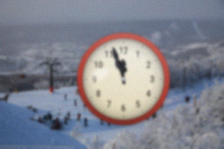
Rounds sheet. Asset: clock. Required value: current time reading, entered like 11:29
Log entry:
11:57
